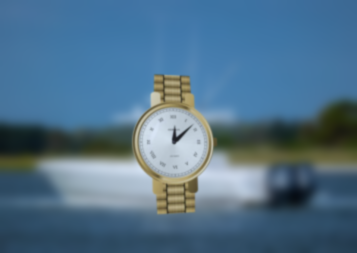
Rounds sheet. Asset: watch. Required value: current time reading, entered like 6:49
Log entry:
12:08
